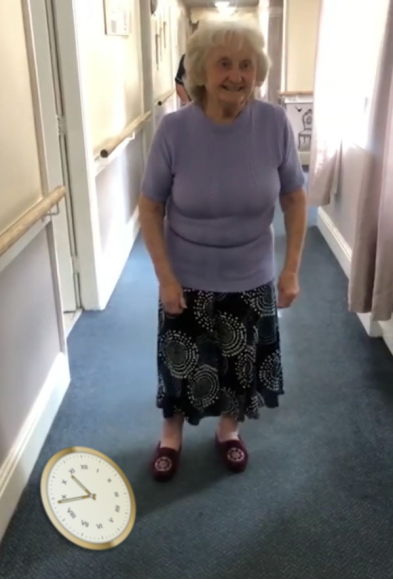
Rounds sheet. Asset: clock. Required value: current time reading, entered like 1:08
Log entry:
10:44
